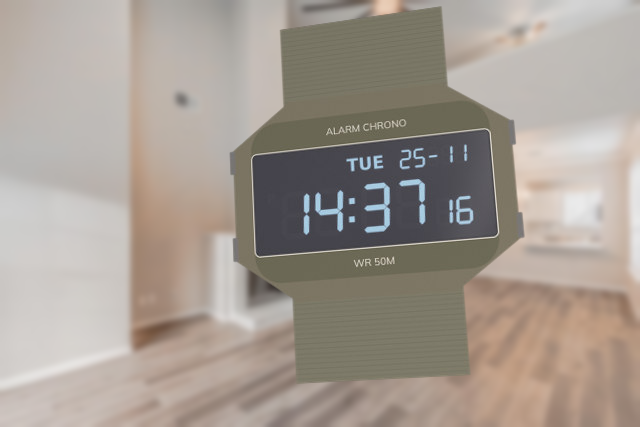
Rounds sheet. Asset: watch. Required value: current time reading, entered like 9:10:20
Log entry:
14:37:16
